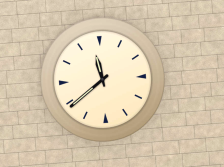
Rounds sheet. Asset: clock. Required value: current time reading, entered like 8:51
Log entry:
11:39
